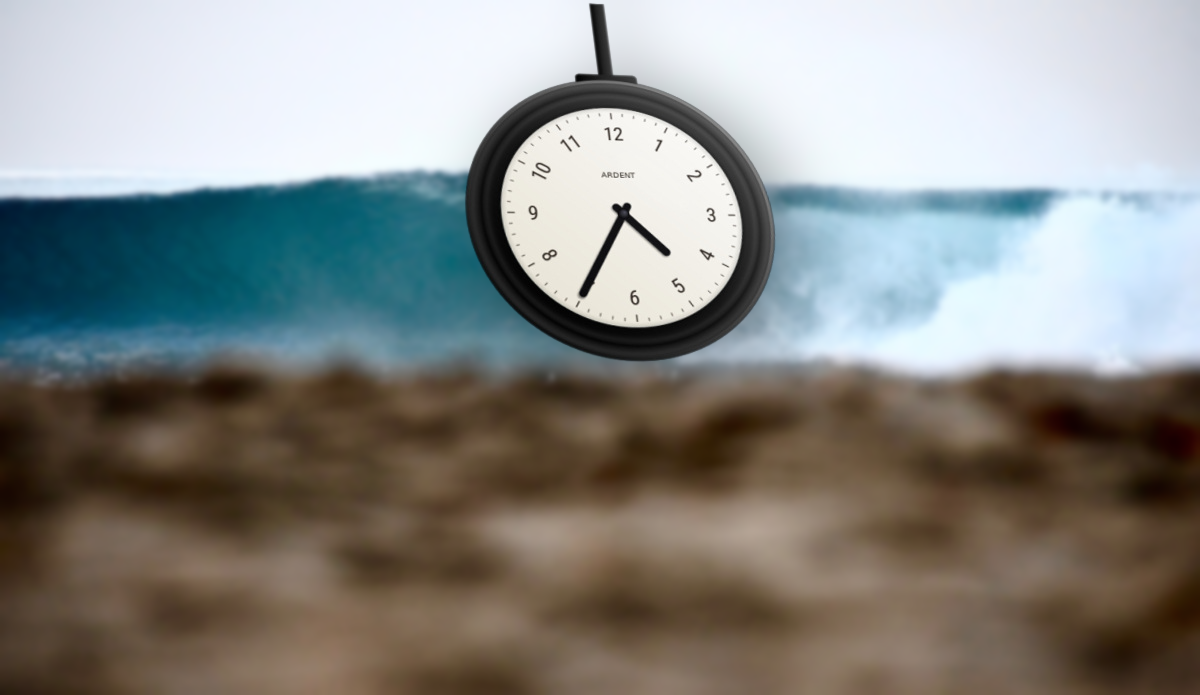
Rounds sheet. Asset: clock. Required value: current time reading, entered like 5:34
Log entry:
4:35
